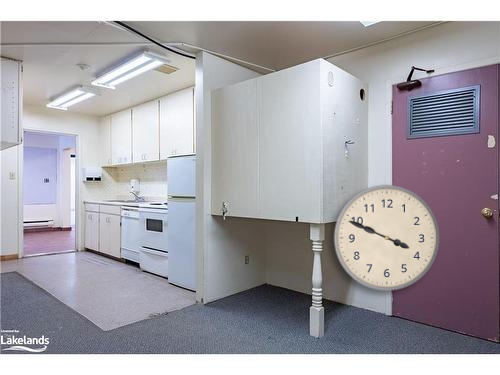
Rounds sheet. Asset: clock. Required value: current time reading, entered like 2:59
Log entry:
3:49
